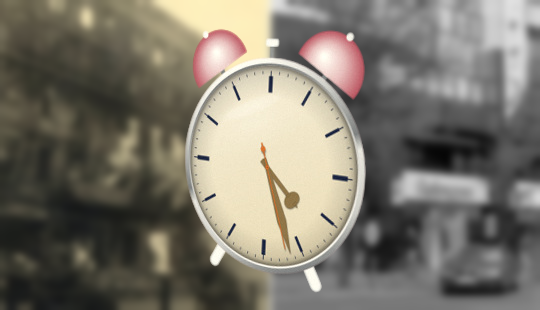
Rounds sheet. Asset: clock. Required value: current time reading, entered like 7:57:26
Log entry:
4:26:27
